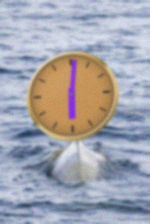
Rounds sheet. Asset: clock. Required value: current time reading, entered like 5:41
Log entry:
6:01
